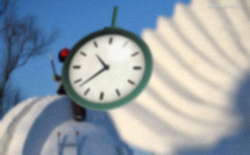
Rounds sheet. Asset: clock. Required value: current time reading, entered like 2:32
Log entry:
10:38
